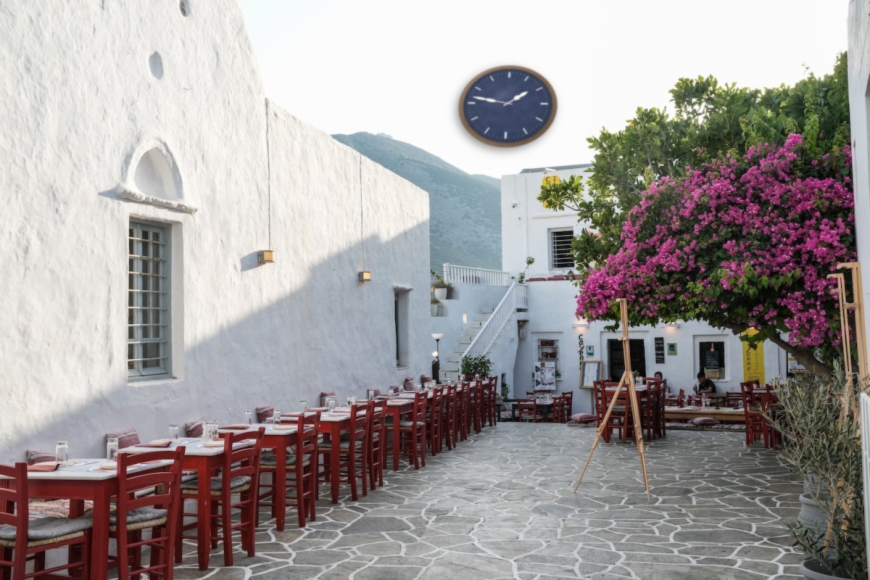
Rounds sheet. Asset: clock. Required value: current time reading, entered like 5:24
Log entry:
1:47
